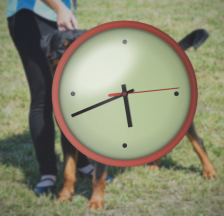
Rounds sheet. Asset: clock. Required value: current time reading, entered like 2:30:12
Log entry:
5:41:14
